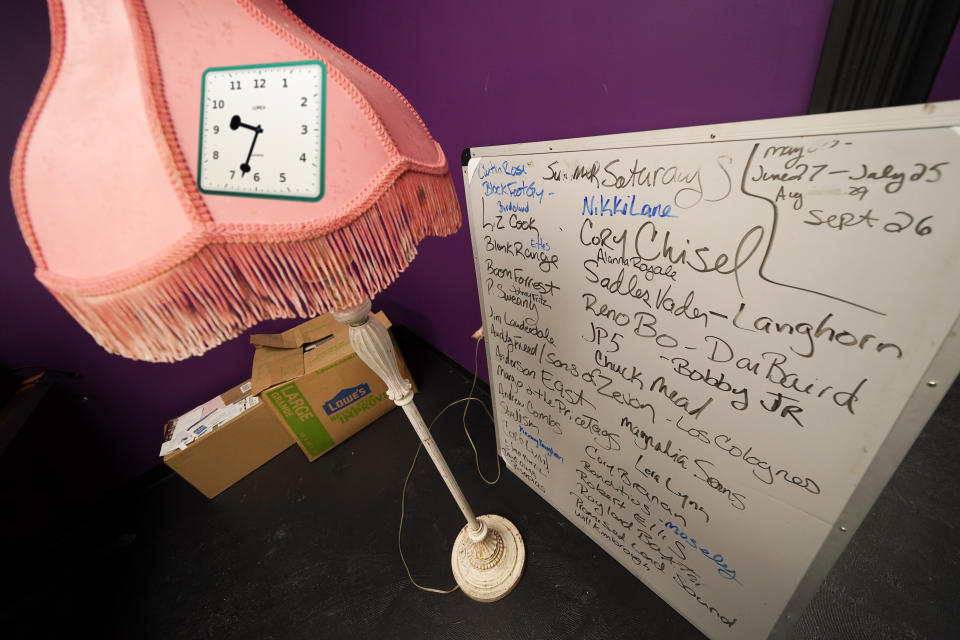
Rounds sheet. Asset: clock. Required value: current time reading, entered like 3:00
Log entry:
9:33
